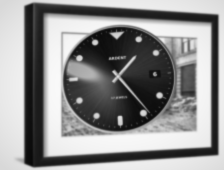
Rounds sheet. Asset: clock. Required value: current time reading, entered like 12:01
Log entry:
1:24
